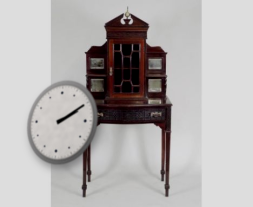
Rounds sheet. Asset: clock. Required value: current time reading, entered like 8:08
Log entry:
2:10
